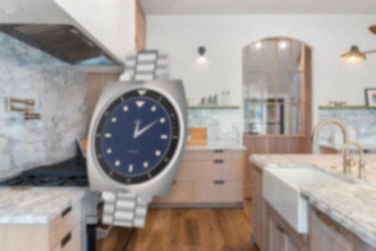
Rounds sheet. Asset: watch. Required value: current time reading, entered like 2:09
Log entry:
12:09
